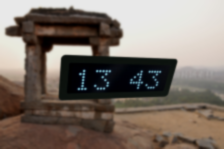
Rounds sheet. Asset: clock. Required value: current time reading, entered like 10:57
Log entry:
13:43
